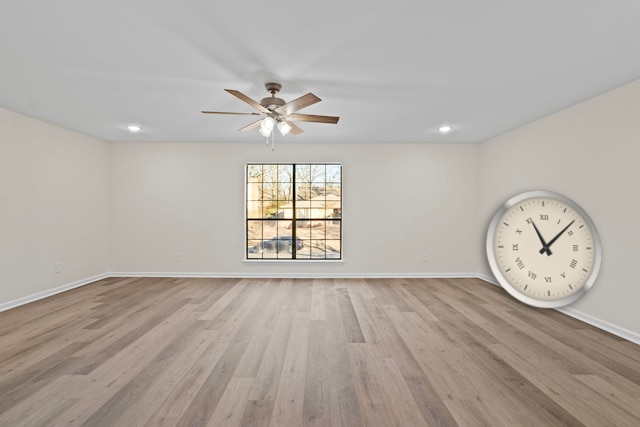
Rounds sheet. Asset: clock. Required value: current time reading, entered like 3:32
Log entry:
11:08
